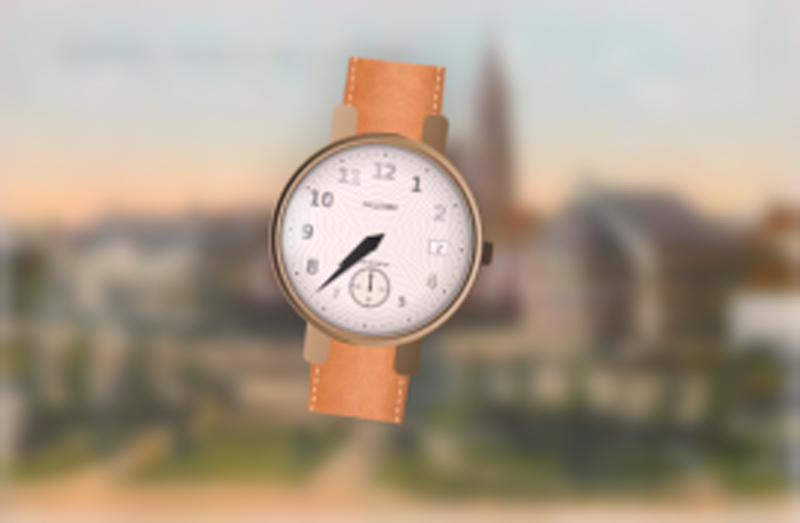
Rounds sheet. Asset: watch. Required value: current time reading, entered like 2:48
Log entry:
7:37
